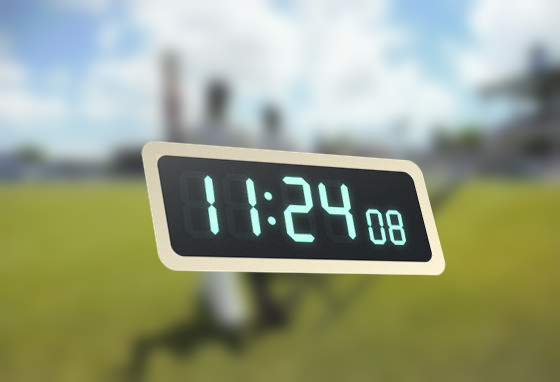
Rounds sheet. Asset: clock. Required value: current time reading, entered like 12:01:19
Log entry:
11:24:08
